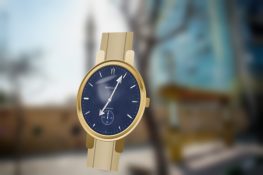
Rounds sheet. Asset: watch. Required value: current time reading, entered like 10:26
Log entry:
7:04
